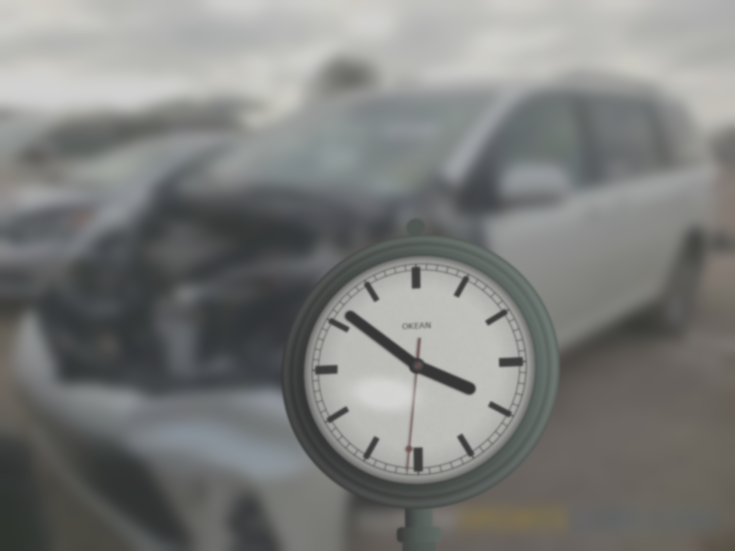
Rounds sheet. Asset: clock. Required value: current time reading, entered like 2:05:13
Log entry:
3:51:31
